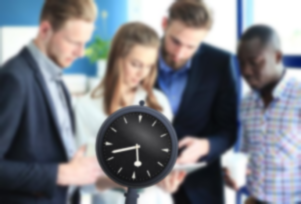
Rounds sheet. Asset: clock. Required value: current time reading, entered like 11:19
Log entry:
5:42
